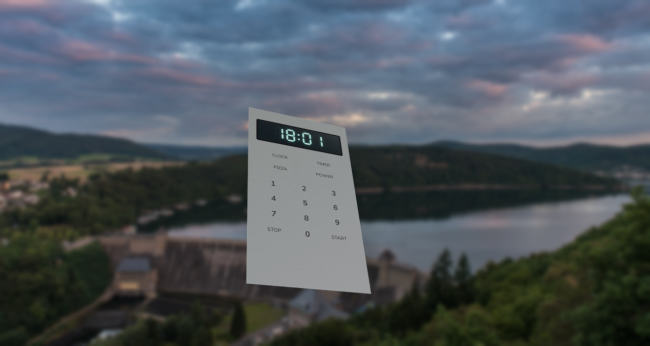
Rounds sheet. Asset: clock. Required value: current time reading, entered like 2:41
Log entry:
18:01
